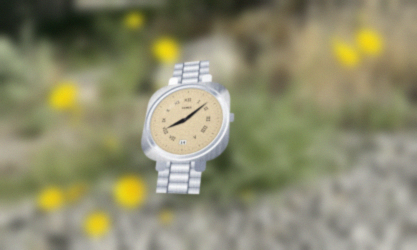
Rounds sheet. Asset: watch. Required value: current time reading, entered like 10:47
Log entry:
8:08
